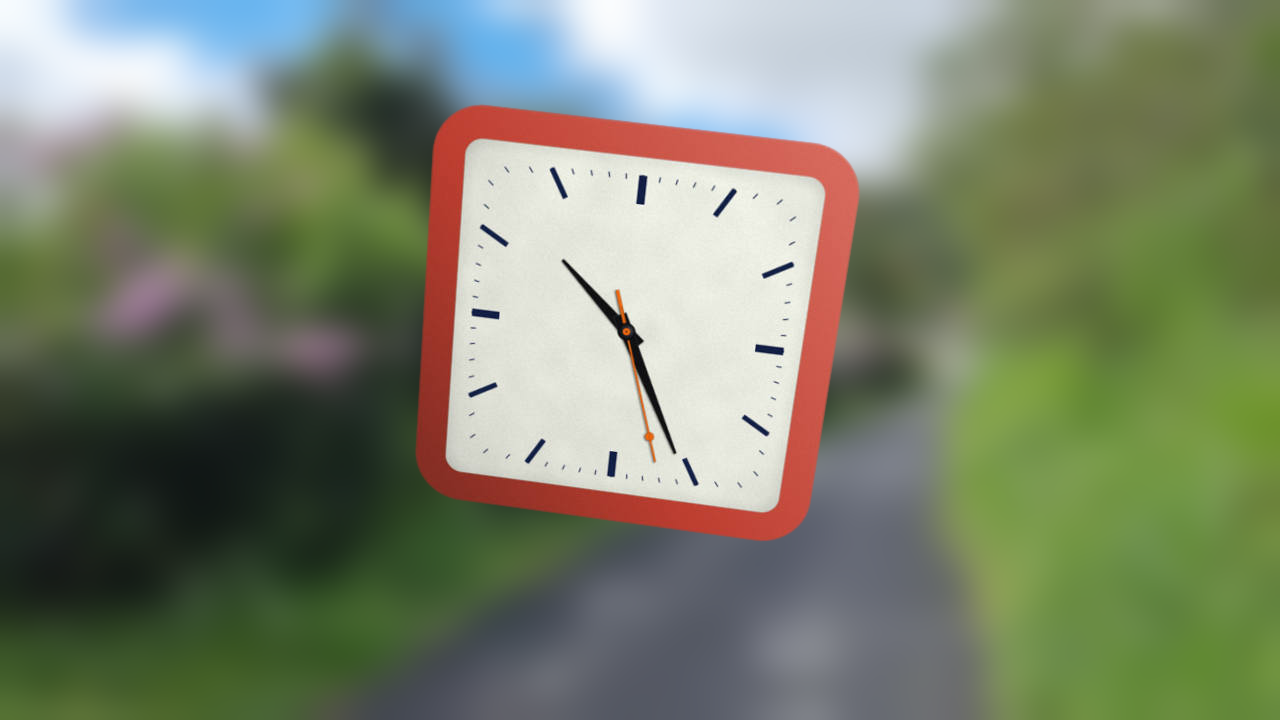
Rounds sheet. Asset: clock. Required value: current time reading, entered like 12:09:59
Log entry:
10:25:27
